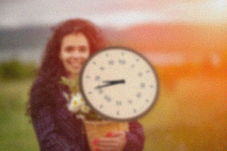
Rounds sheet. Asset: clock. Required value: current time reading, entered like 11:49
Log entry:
8:41
